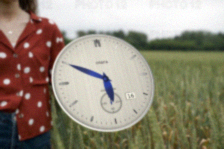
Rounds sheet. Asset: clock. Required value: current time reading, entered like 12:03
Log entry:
5:50
